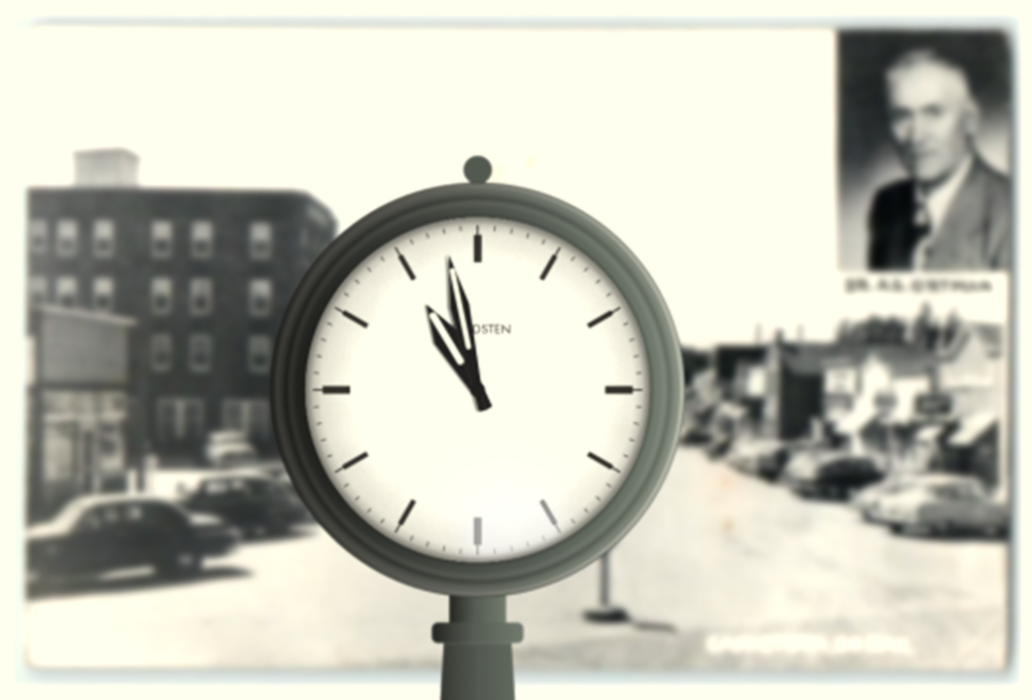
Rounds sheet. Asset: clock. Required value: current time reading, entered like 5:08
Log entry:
10:58
